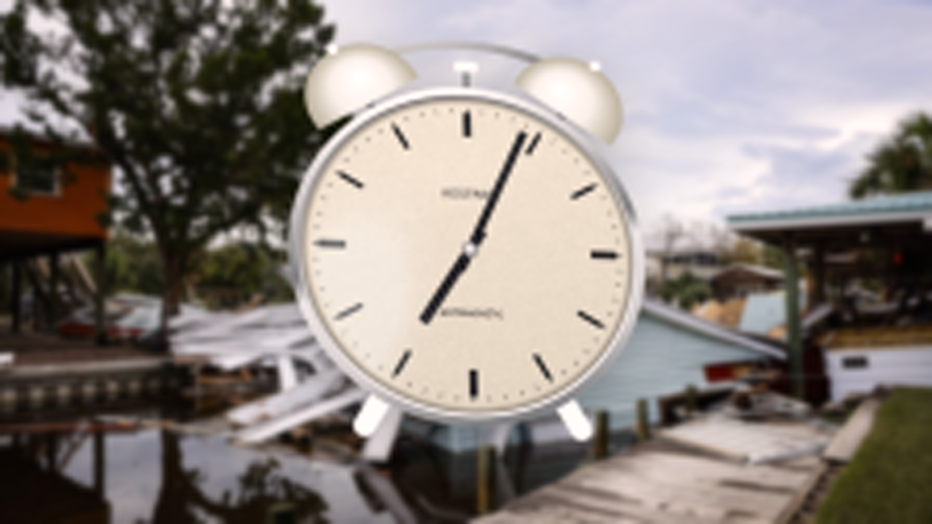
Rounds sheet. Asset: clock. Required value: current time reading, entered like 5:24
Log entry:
7:04
